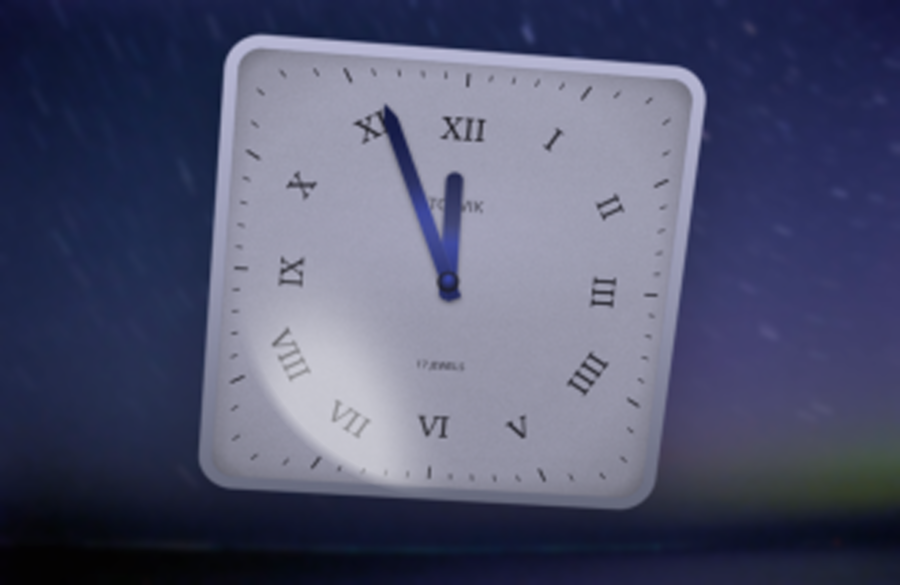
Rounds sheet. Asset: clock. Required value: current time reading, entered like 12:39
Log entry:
11:56
